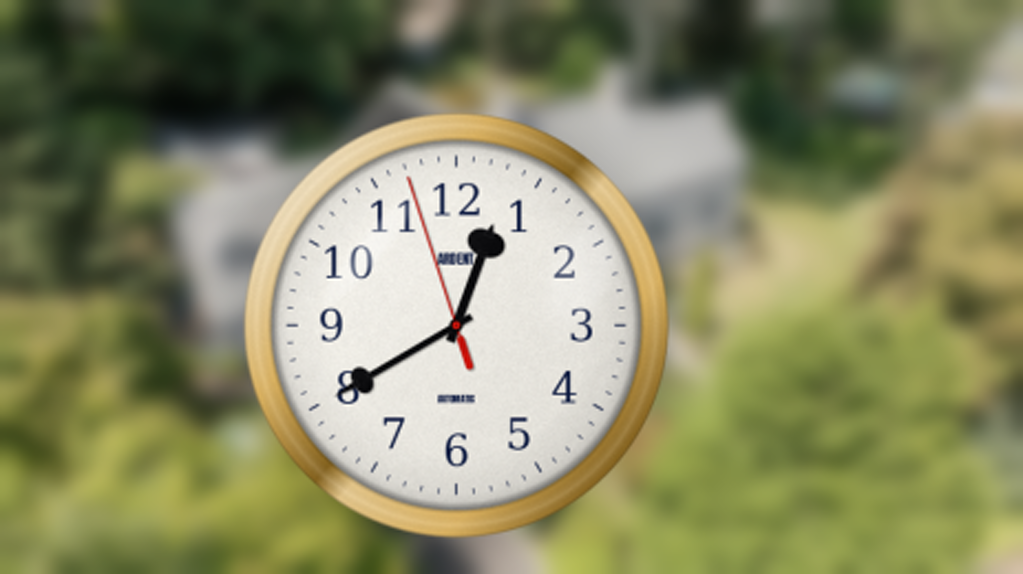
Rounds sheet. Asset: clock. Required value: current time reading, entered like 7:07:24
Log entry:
12:39:57
